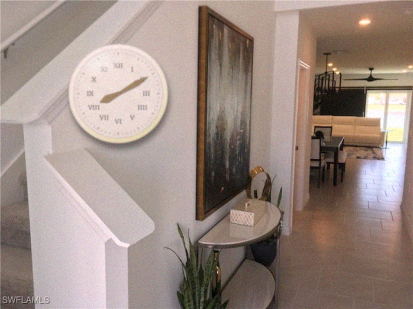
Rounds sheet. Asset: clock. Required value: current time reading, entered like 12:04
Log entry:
8:10
